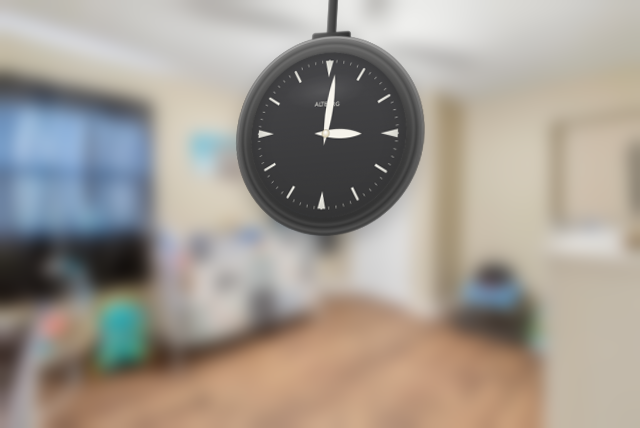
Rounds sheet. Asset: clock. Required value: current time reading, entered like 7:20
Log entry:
3:01
